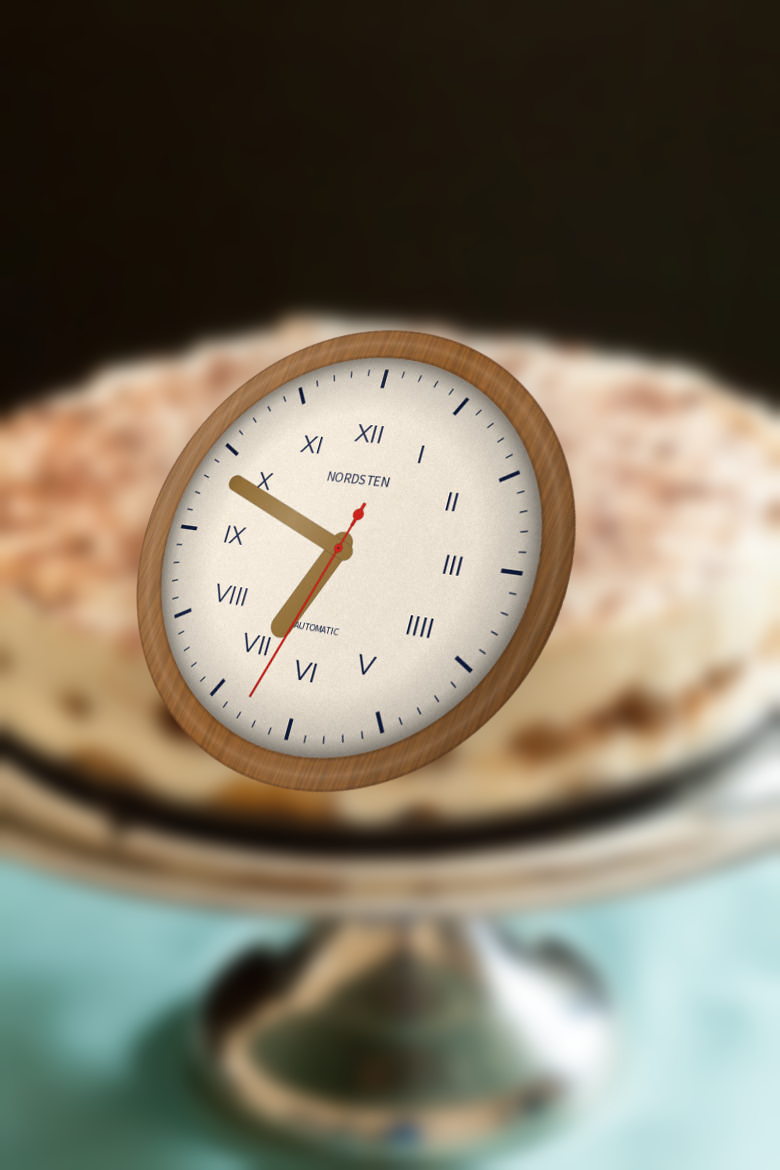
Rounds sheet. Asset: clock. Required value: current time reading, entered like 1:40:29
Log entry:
6:48:33
